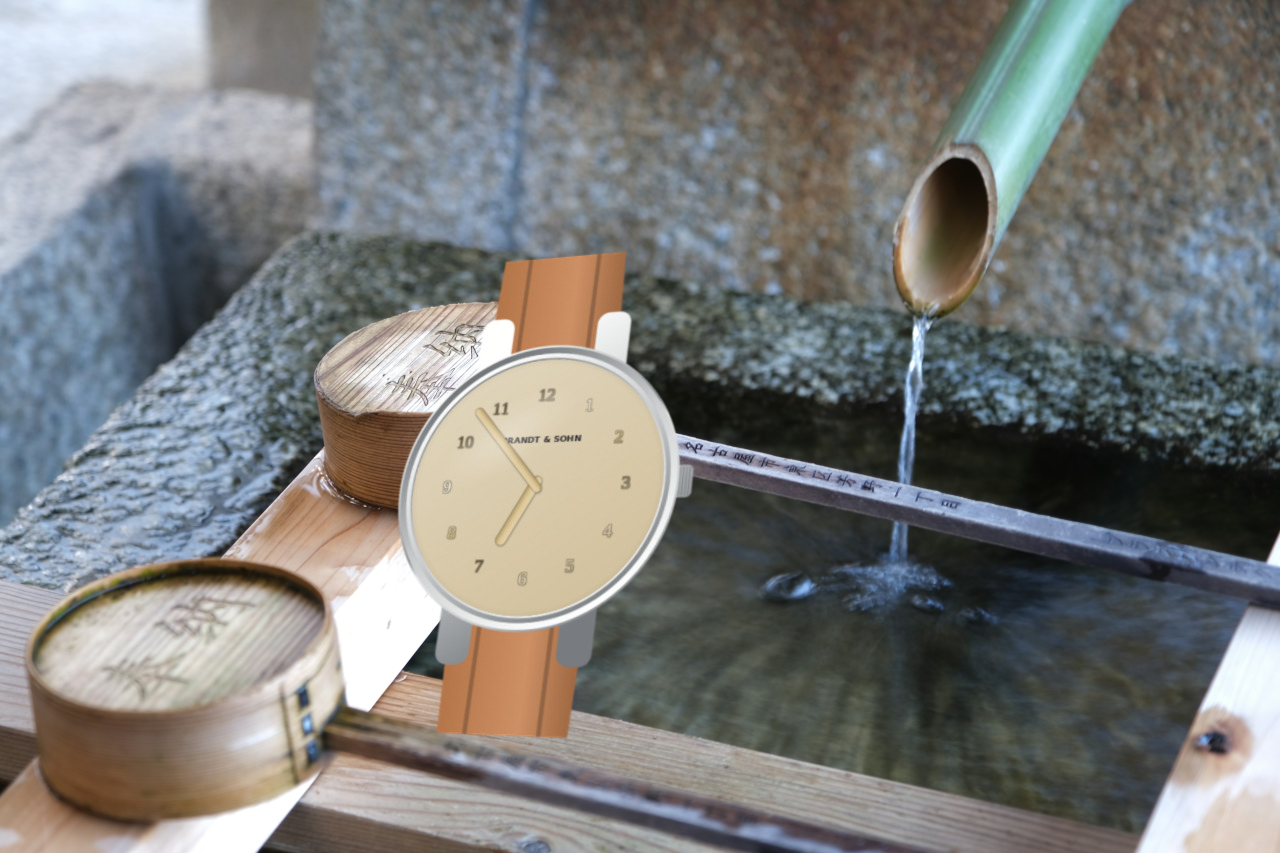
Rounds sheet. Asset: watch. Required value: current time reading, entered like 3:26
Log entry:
6:53
